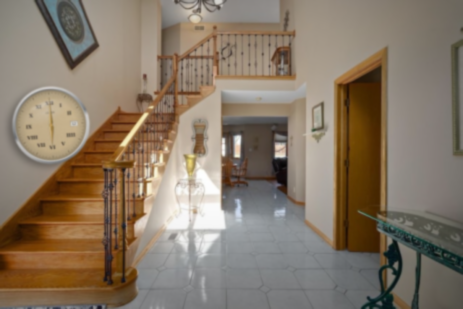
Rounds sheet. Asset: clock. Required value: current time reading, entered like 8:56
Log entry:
6:00
